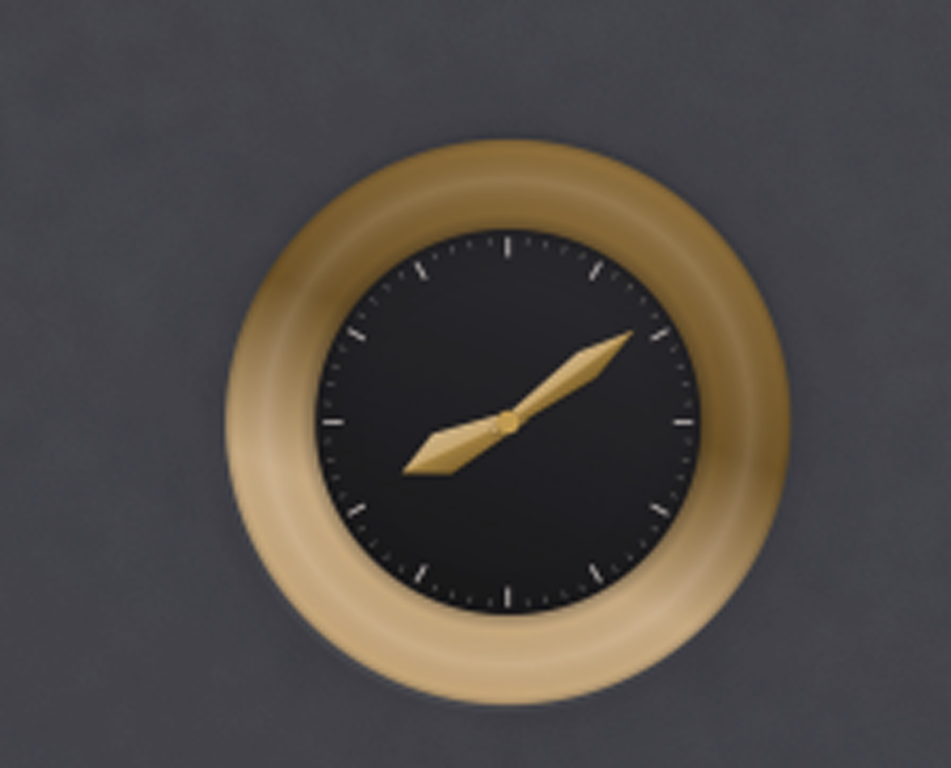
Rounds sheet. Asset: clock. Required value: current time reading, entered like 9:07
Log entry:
8:09
